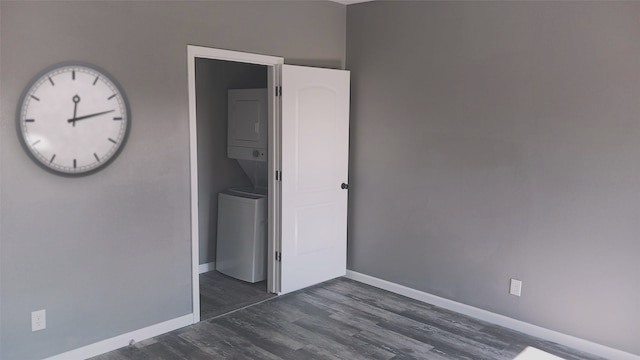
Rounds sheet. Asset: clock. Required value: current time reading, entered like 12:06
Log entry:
12:13
